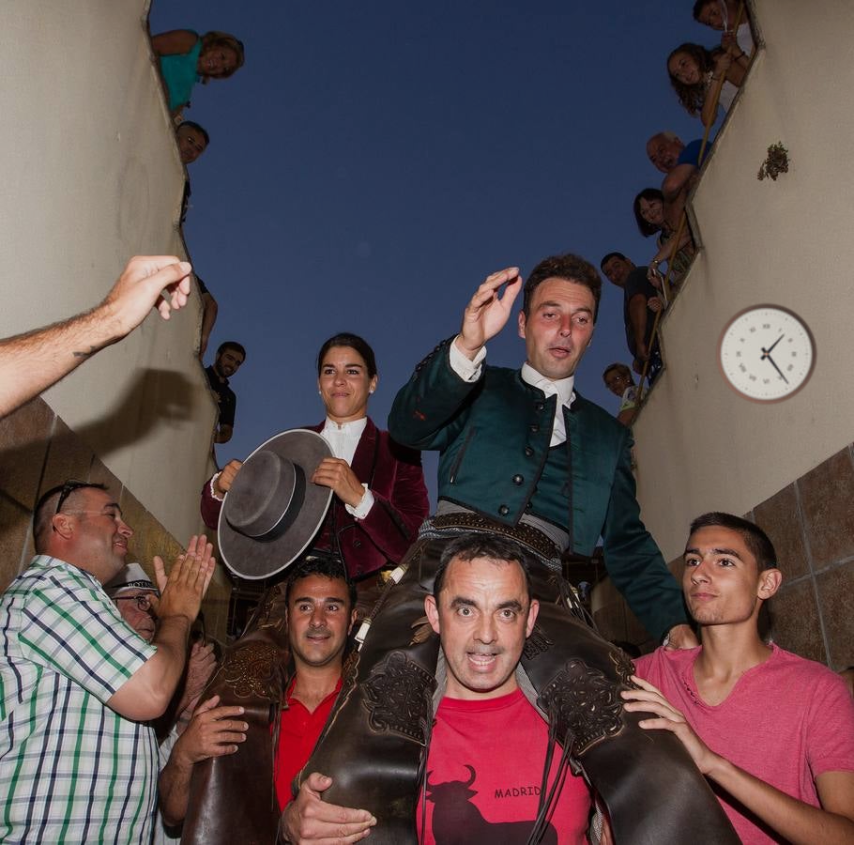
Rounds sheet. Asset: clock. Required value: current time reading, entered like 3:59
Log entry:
1:24
